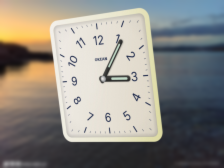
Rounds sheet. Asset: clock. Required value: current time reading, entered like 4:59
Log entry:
3:06
